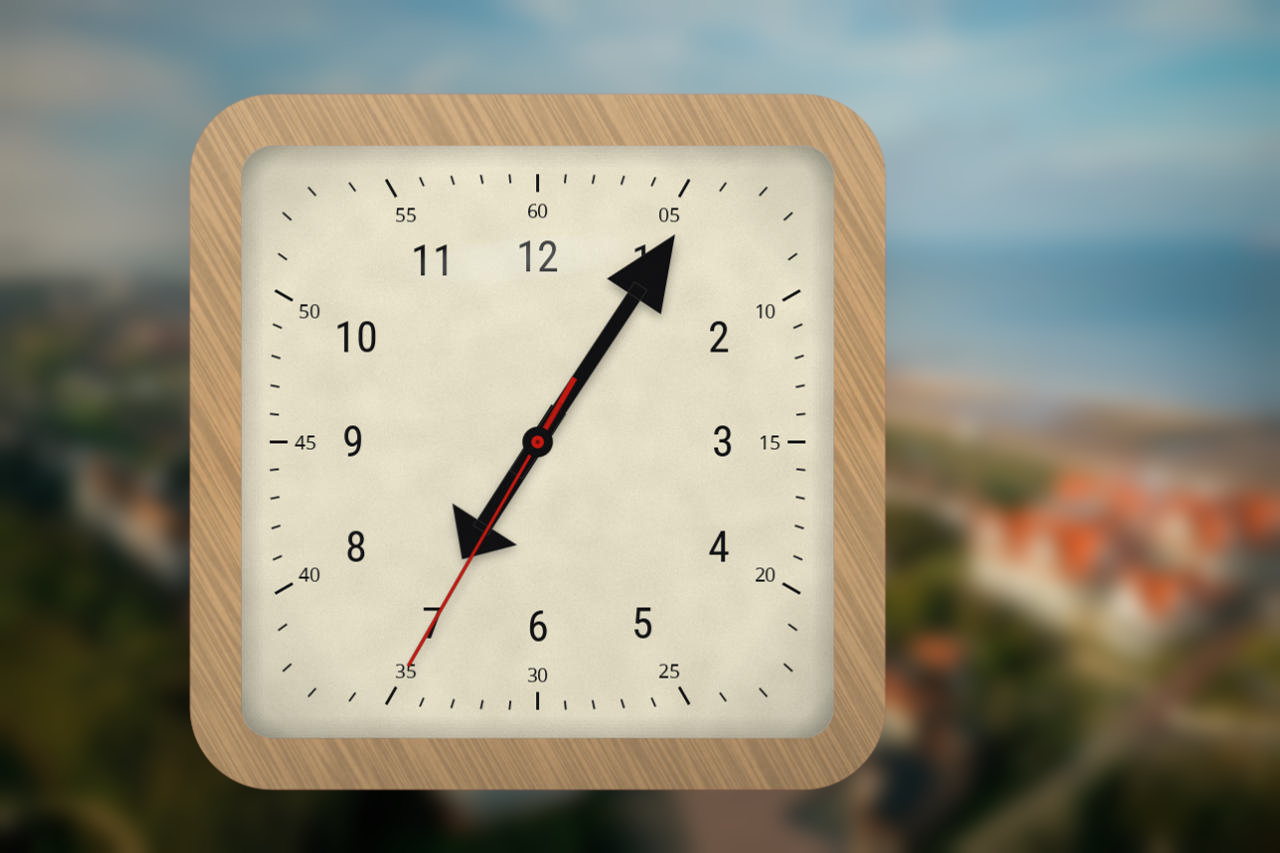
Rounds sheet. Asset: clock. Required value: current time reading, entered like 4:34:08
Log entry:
7:05:35
